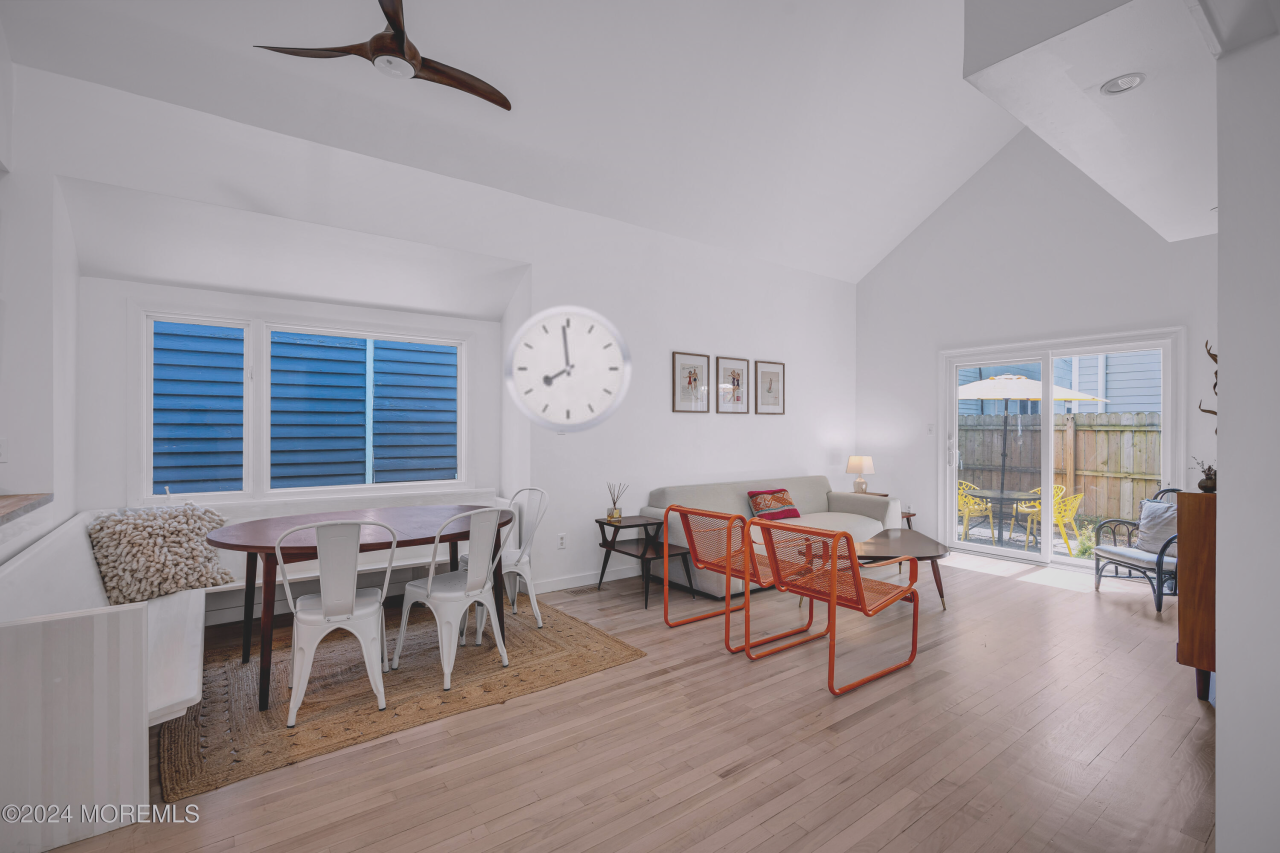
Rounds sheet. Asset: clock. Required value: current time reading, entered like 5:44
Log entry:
7:59
